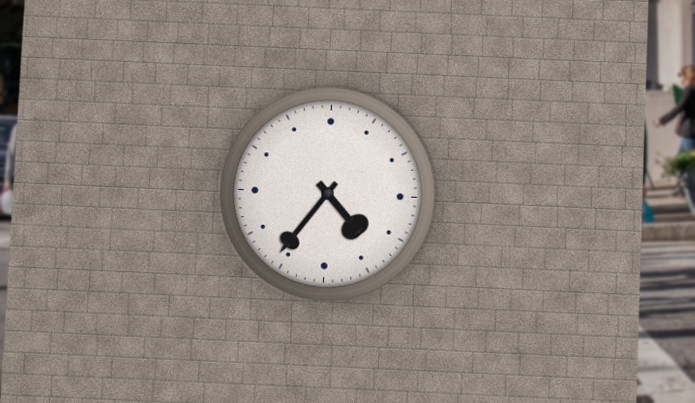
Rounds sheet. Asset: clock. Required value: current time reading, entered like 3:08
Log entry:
4:36
